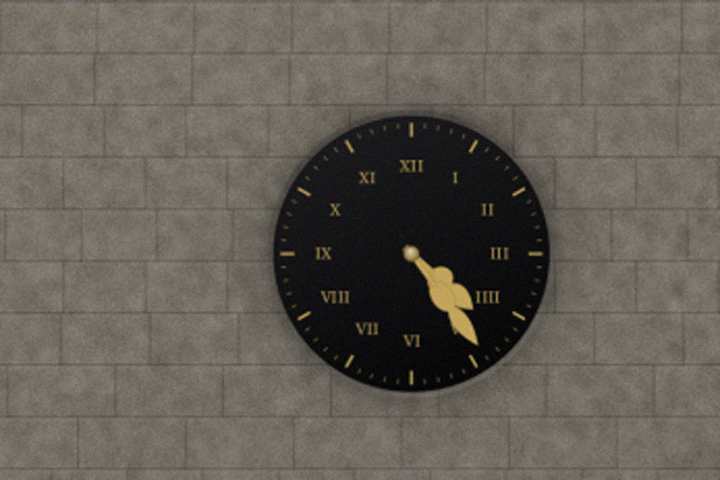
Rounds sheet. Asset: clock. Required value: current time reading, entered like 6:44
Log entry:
4:24
